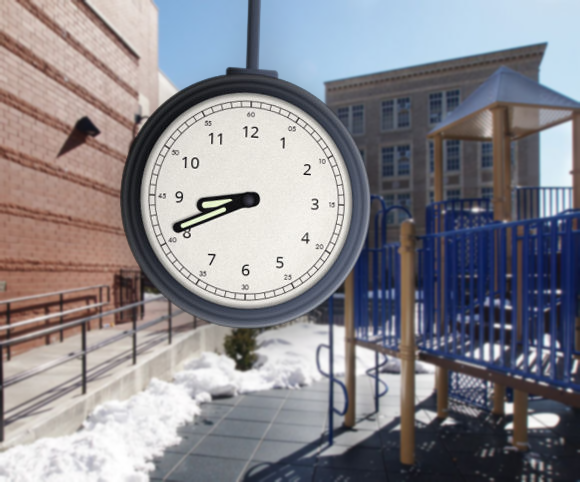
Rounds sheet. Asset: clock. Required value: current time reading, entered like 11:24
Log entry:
8:41
